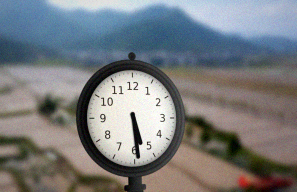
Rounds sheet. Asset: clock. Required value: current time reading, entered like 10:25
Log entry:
5:29
